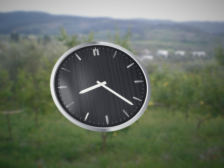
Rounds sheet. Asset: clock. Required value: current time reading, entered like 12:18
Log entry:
8:22
